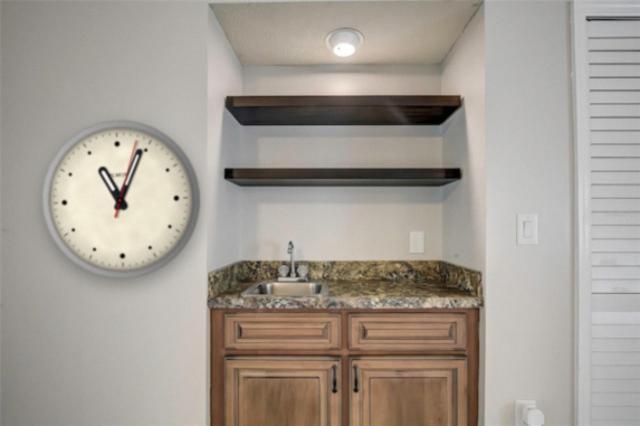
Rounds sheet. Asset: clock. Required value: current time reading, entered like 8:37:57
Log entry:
11:04:03
